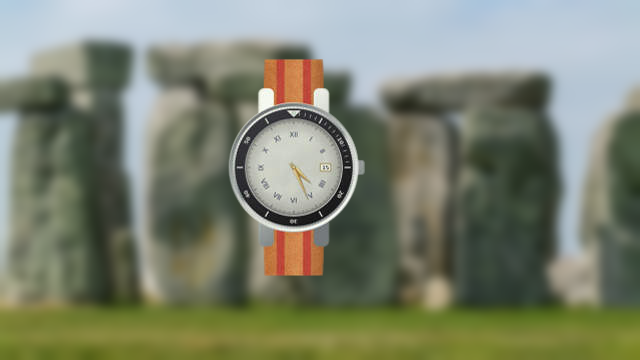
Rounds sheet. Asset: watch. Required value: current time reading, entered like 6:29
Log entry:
4:26
